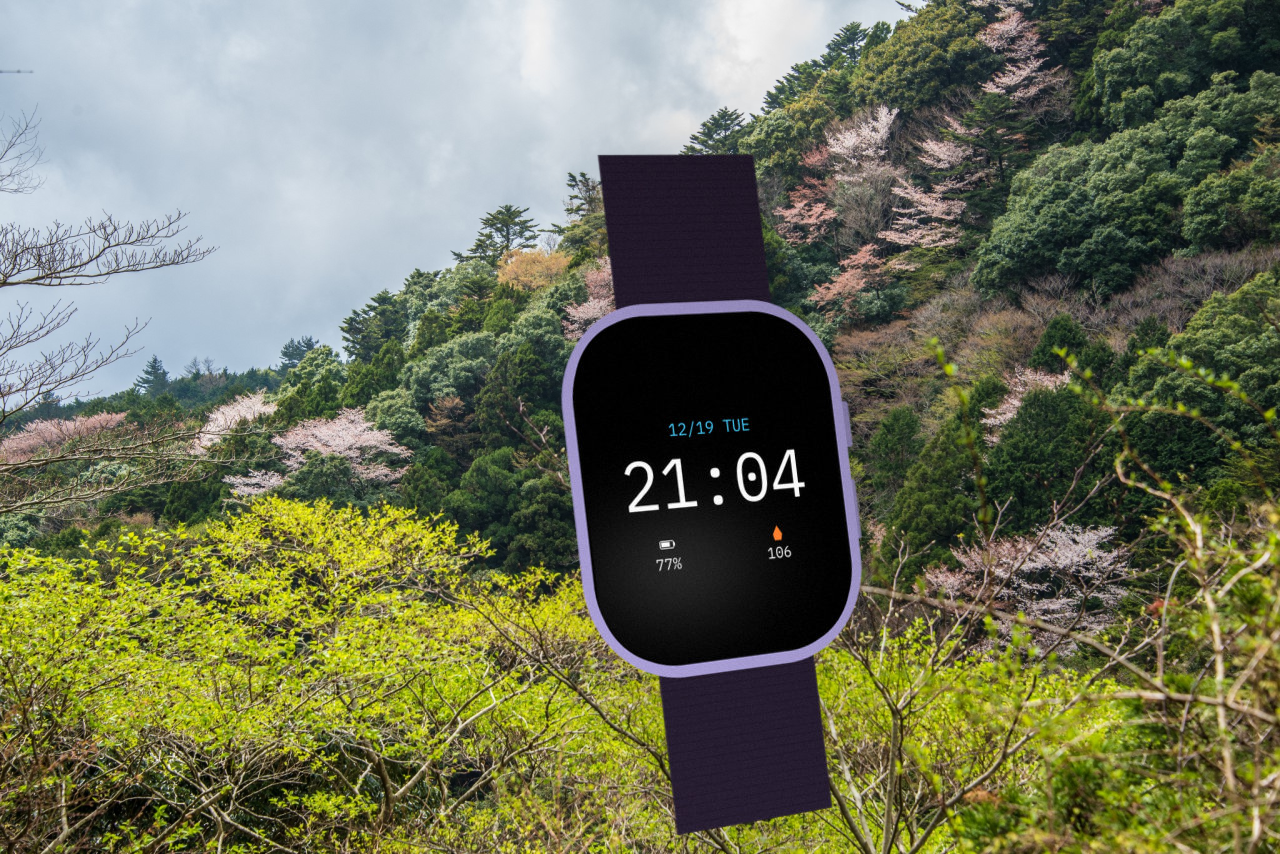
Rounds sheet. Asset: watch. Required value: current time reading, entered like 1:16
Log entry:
21:04
